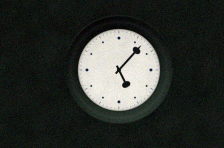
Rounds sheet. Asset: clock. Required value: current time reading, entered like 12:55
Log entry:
5:07
